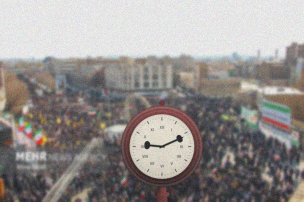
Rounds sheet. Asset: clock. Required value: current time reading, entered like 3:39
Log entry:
9:11
